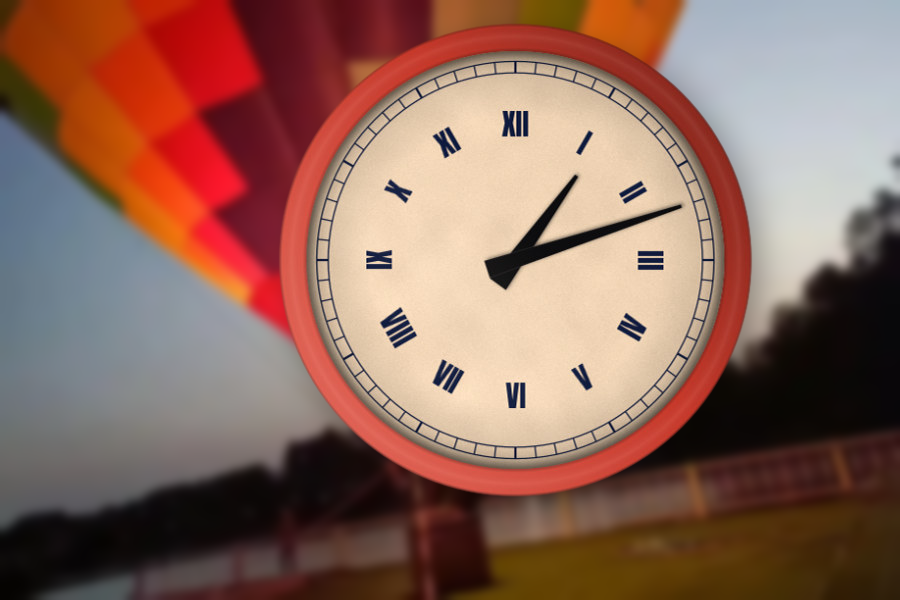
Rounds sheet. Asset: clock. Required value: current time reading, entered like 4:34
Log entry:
1:12
